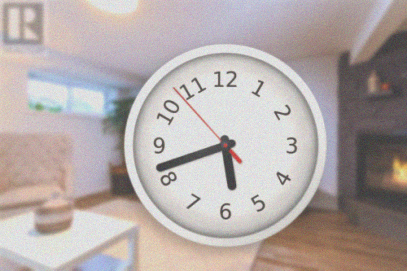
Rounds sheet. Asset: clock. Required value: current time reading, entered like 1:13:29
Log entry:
5:41:53
